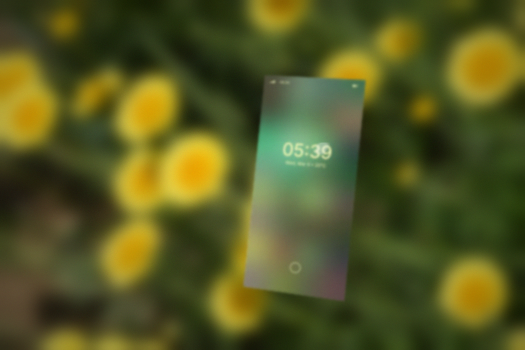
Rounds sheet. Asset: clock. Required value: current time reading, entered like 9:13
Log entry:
5:39
